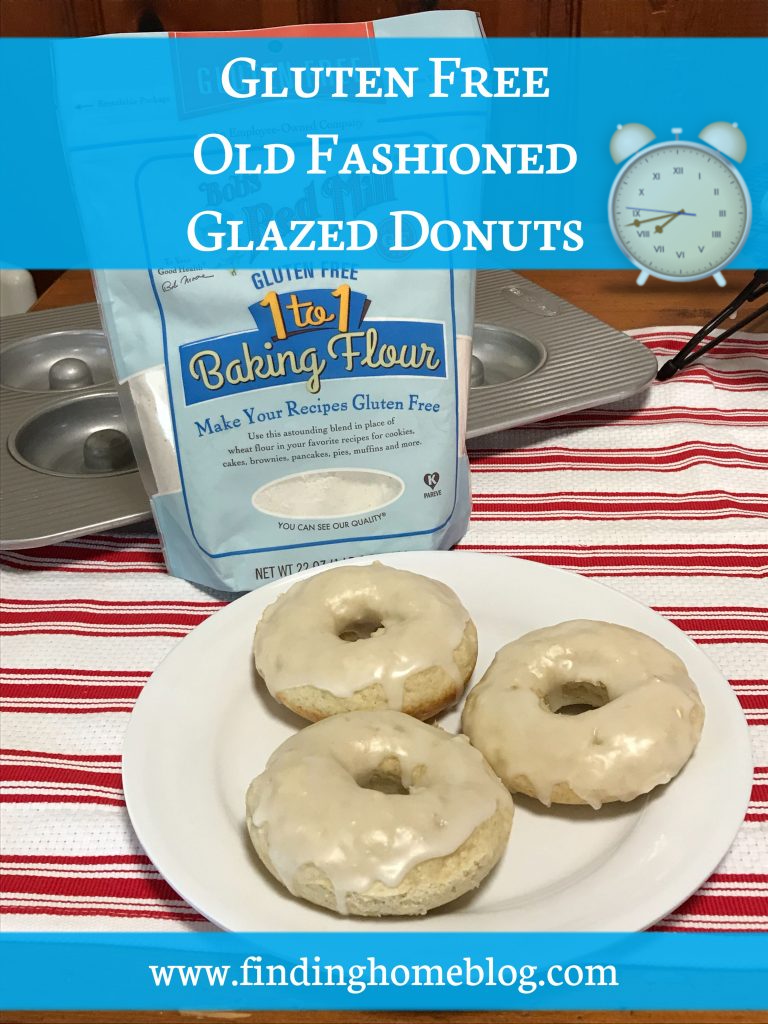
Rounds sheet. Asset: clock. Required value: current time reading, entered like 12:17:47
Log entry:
7:42:46
